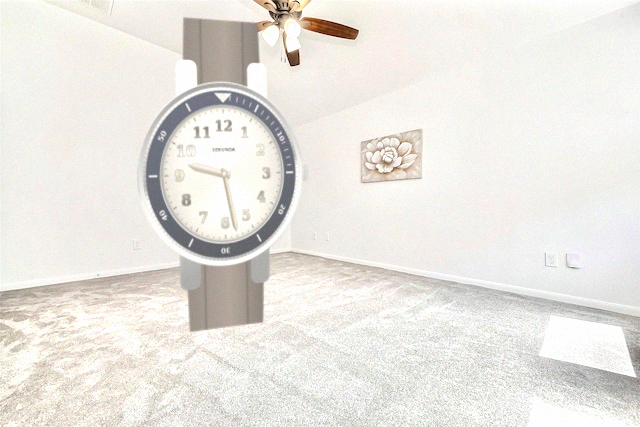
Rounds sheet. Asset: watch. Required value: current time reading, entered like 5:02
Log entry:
9:28
